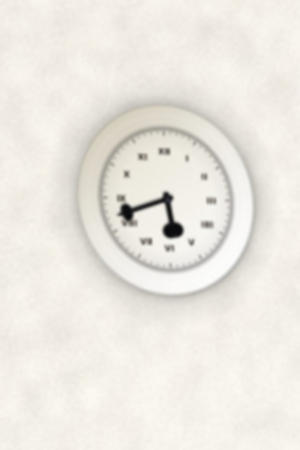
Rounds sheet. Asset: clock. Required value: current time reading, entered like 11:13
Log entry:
5:42
